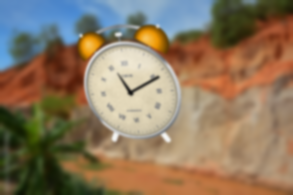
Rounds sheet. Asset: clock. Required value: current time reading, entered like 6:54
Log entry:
11:11
